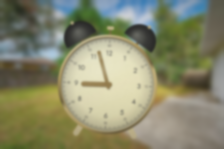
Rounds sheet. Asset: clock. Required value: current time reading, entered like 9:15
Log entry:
8:57
